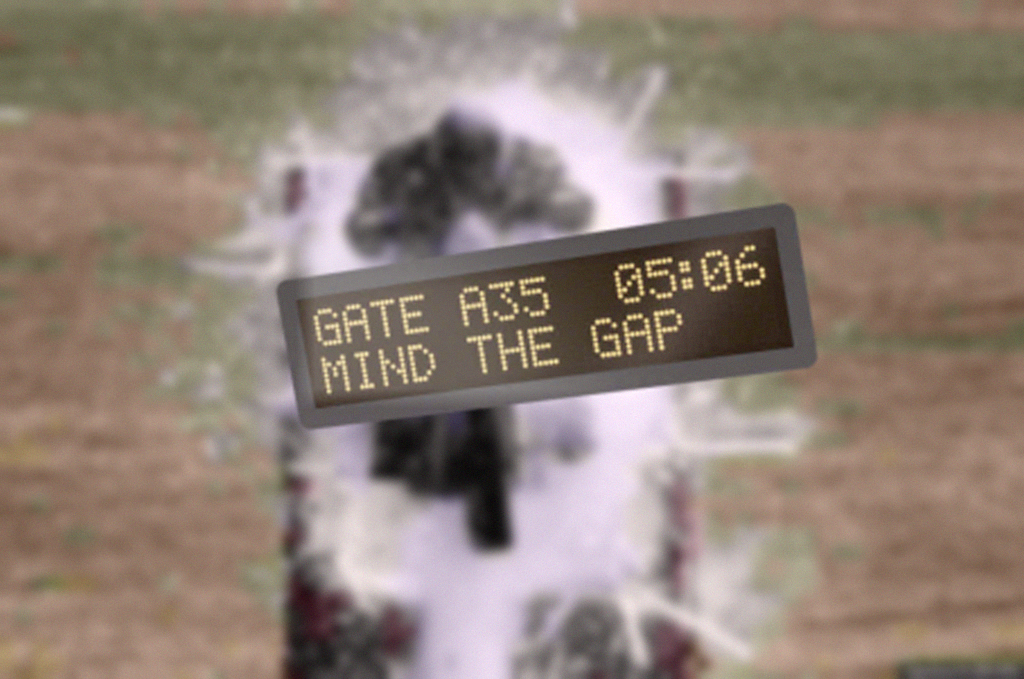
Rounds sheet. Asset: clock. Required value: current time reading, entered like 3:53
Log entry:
5:06
